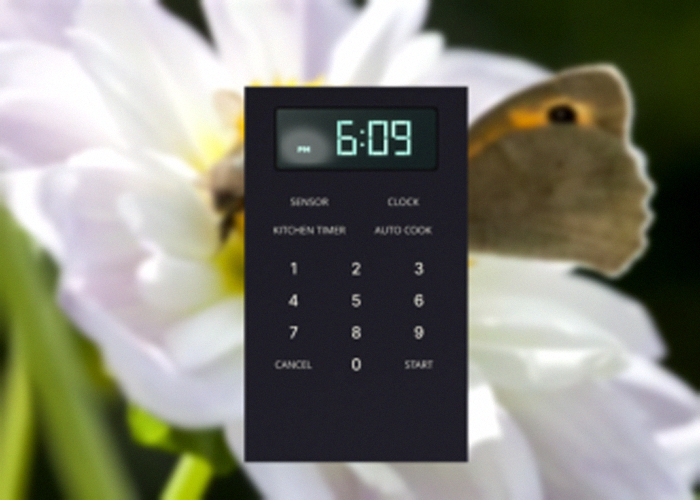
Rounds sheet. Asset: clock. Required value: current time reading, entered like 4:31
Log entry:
6:09
